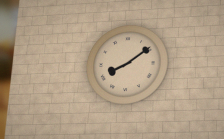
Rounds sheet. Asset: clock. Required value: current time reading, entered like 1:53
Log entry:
8:09
